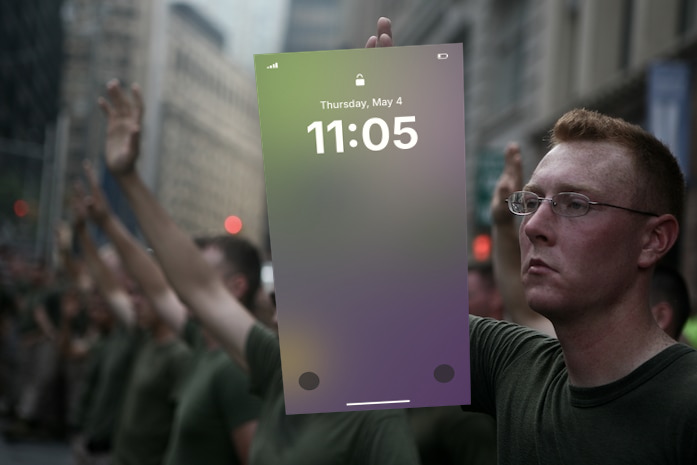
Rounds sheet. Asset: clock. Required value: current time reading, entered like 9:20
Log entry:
11:05
